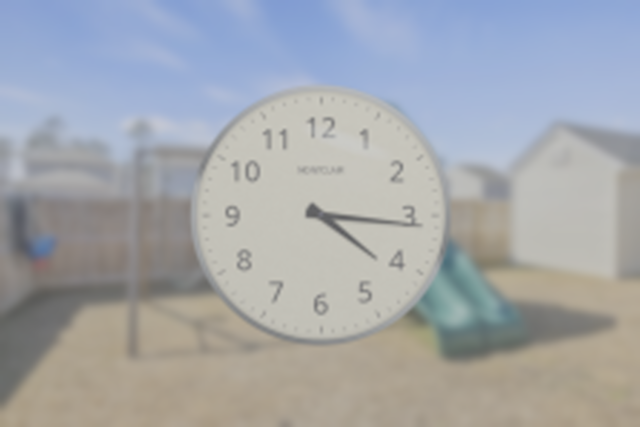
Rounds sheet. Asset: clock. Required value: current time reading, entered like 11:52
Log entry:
4:16
